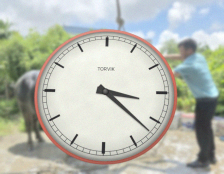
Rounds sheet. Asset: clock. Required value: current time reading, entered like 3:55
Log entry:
3:22
